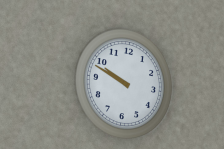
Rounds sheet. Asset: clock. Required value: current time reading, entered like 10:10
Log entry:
9:48
